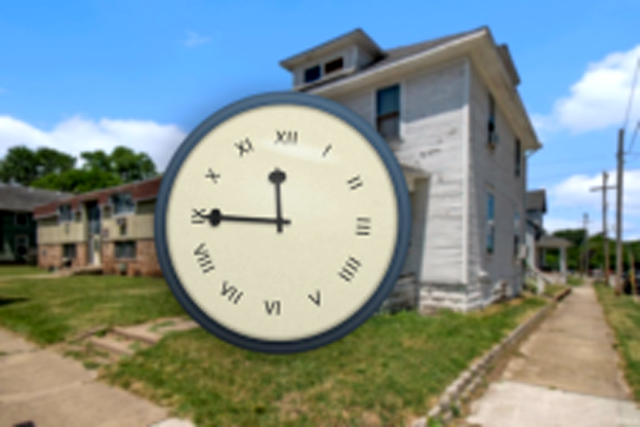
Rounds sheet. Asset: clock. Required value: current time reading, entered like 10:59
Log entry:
11:45
